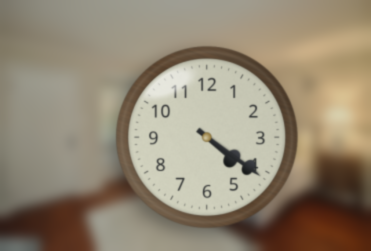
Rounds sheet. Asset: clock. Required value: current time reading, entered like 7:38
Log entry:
4:21
